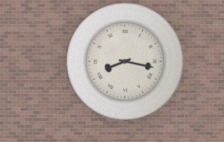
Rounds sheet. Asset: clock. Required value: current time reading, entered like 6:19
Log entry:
8:17
